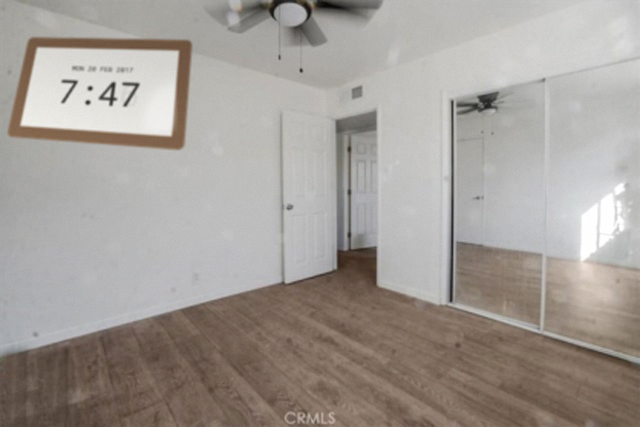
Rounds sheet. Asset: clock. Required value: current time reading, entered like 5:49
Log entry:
7:47
